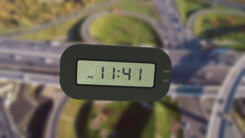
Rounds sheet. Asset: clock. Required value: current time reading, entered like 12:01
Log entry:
11:41
